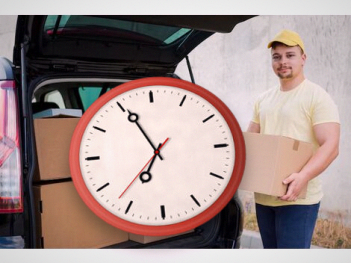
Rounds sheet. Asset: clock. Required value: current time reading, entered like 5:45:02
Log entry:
6:55:37
